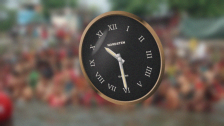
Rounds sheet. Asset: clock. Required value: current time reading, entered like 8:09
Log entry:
10:30
